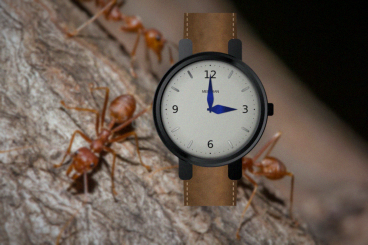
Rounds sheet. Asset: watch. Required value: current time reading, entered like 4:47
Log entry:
3:00
